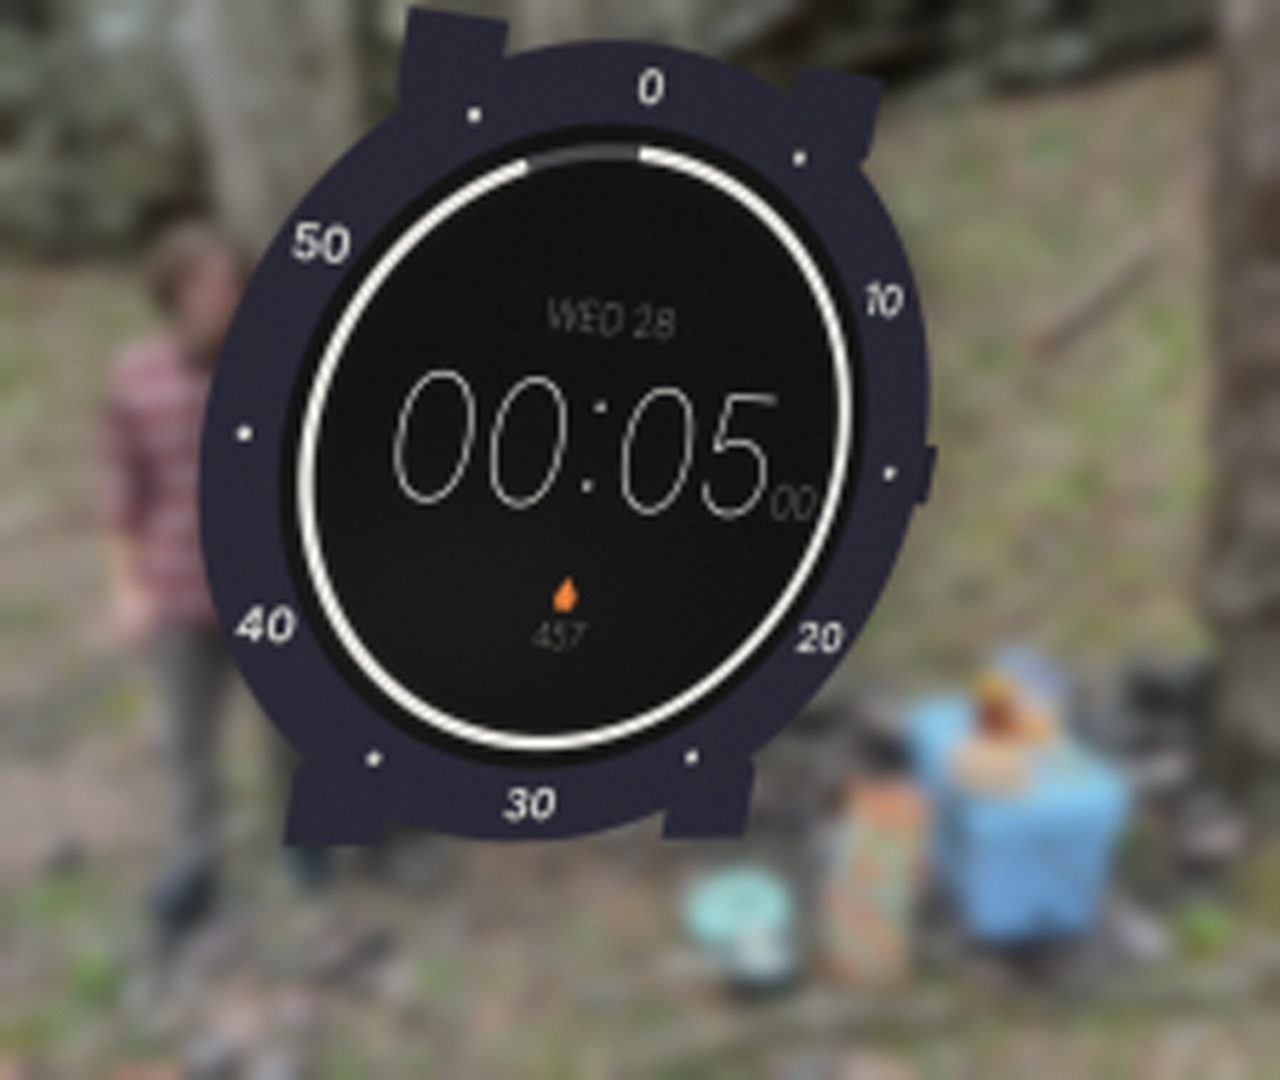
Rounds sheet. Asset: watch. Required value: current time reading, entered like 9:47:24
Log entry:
0:05:00
